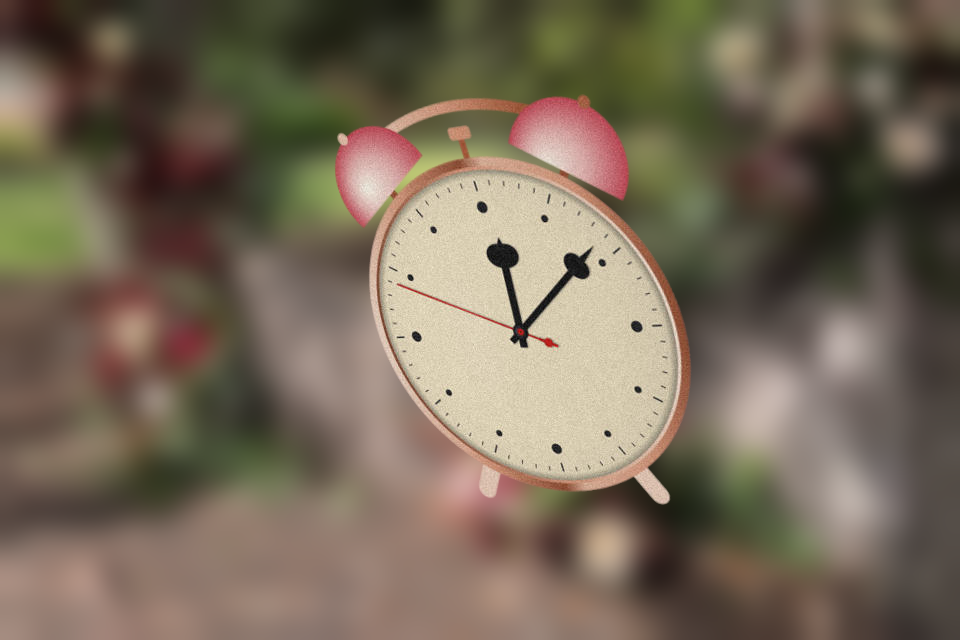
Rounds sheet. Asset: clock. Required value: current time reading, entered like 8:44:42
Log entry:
12:08:49
